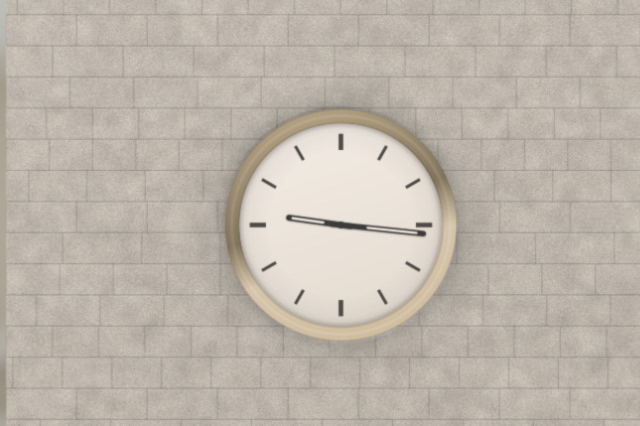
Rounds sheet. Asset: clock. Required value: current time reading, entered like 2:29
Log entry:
9:16
